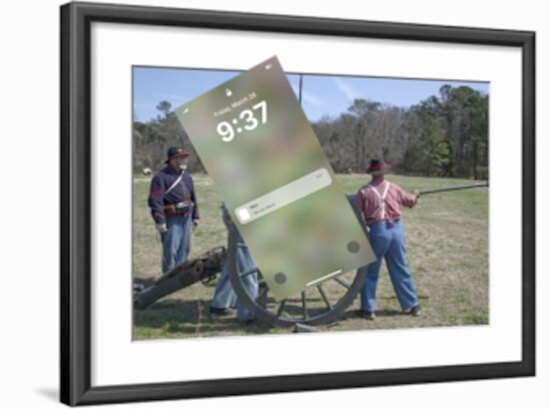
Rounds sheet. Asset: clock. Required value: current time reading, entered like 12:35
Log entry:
9:37
